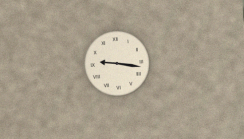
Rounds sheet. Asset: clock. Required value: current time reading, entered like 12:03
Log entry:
9:17
